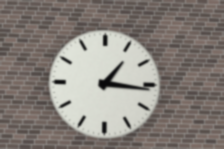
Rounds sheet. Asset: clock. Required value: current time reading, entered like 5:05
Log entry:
1:16
